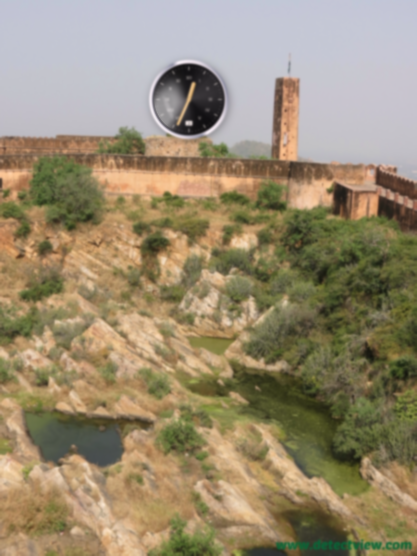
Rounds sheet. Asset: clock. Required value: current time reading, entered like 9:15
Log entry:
12:34
